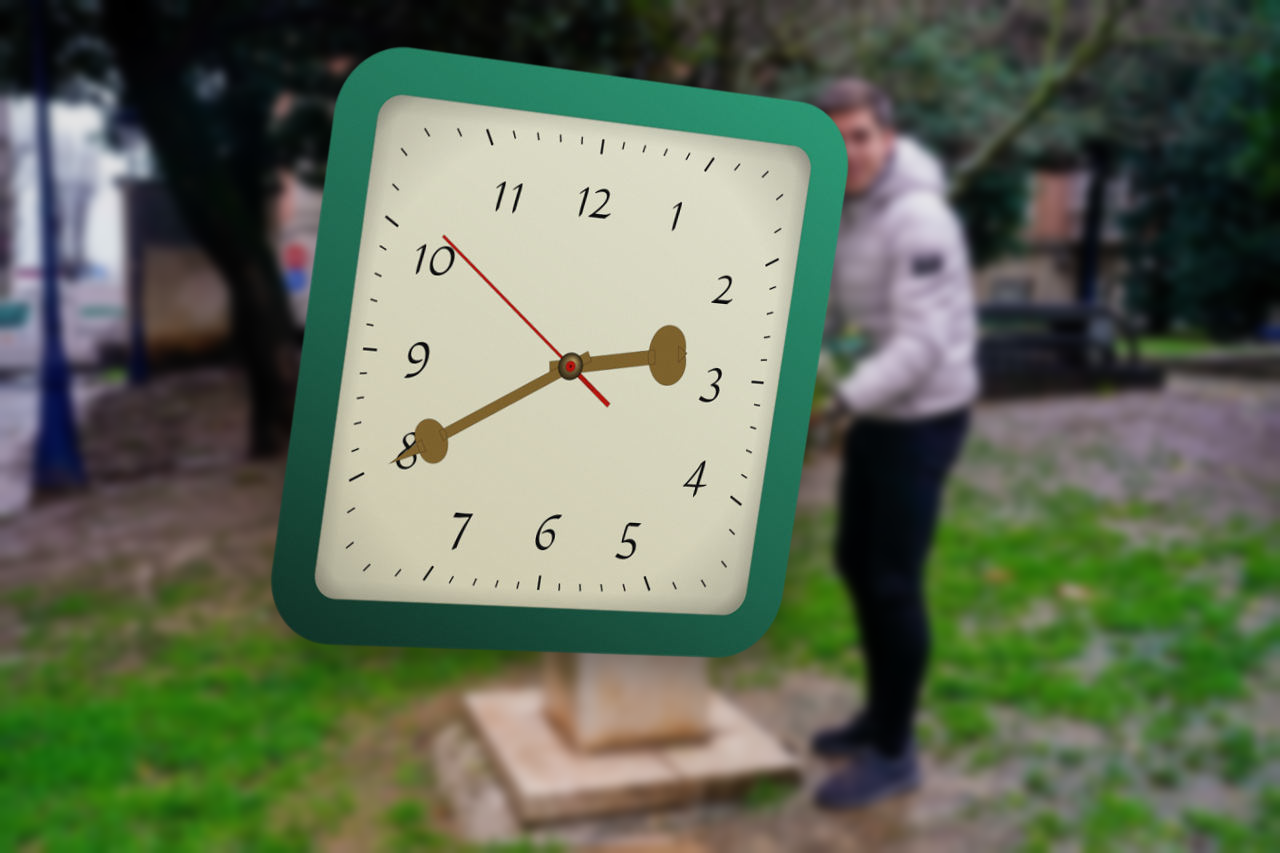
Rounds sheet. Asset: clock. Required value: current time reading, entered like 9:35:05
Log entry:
2:39:51
